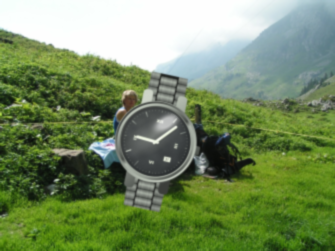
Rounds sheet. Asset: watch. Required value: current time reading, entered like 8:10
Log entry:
9:07
